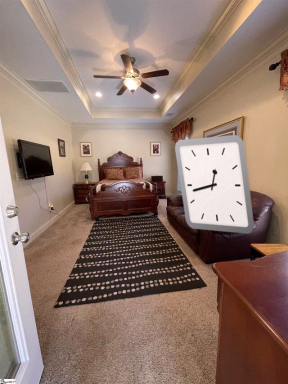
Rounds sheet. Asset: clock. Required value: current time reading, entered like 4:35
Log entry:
12:43
